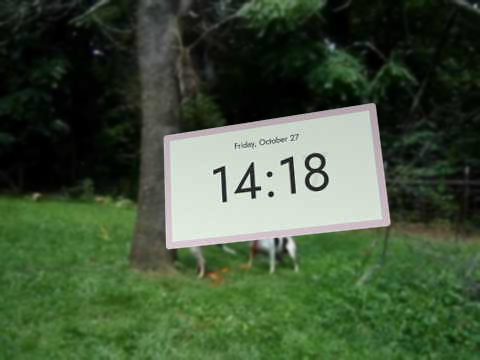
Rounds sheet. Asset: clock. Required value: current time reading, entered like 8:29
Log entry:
14:18
